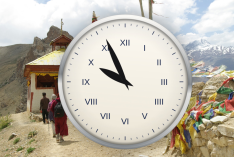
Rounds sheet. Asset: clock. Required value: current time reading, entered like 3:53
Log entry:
9:56
